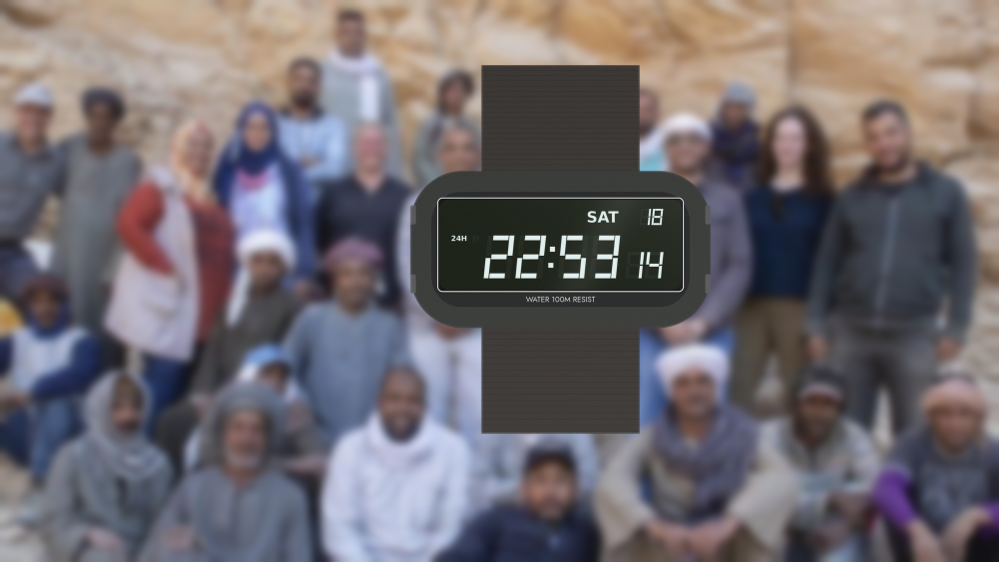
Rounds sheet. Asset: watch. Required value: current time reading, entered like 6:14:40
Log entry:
22:53:14
